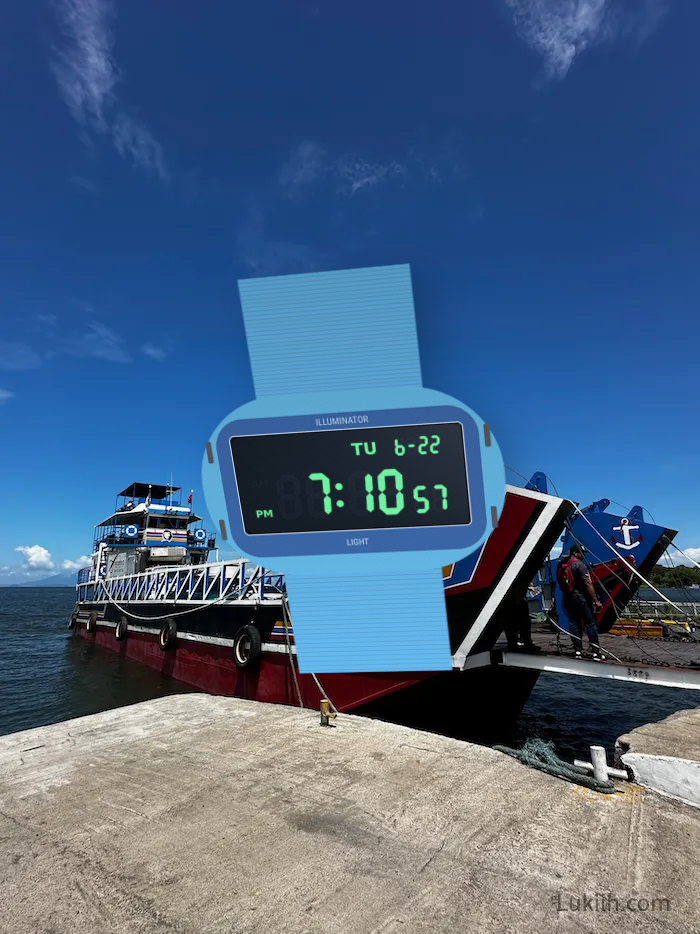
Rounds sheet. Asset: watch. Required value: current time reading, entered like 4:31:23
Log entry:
7:10:57
